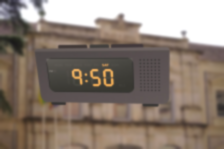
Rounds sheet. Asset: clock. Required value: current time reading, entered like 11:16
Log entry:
9:50
